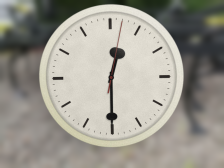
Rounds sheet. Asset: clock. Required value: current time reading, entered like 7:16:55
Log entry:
12:30:02
